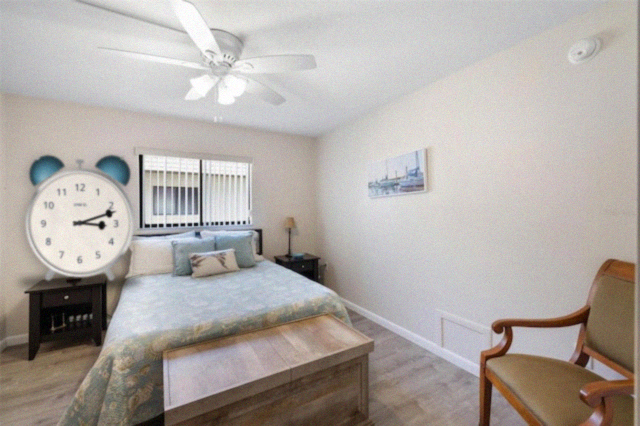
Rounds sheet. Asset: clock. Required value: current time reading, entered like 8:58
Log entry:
3:12
